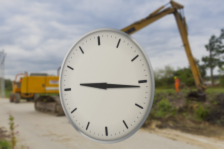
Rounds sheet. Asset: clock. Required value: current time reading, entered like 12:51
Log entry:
9:16
